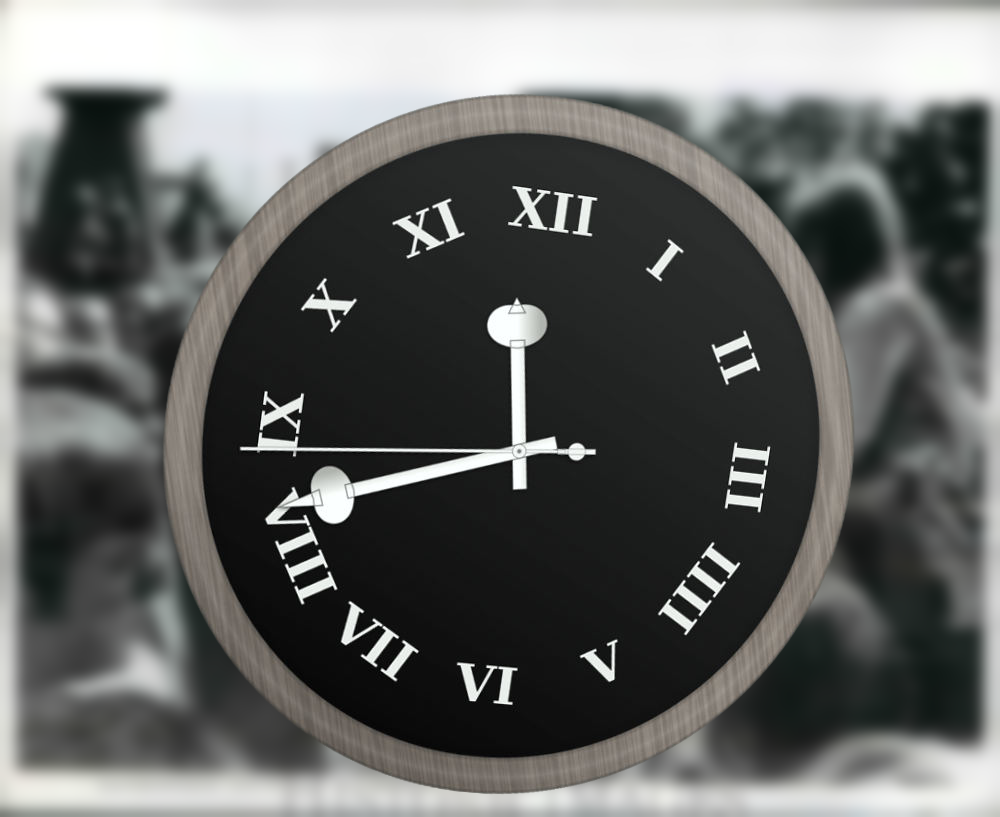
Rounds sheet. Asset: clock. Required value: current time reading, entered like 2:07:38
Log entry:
11:41:44
